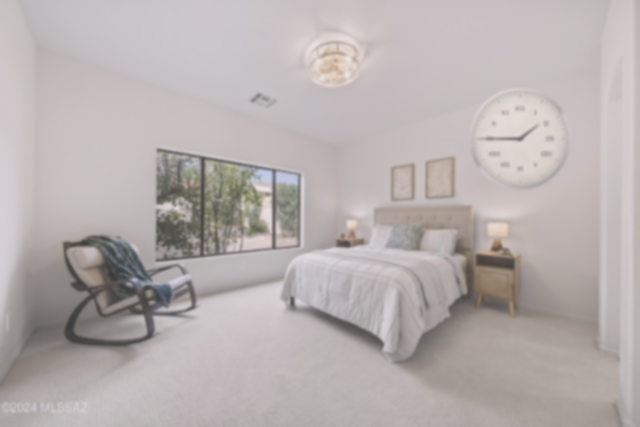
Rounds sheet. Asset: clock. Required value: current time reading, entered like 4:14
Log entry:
1:45
